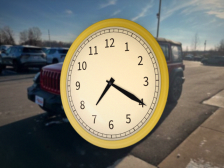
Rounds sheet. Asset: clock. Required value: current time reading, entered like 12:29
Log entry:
7:20
